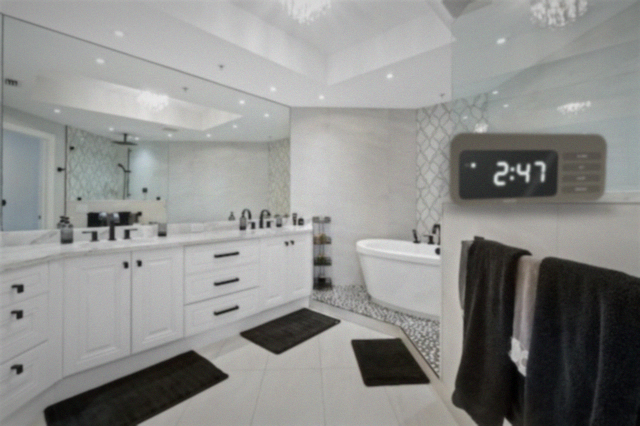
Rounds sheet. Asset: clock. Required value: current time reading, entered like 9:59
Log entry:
2:47
